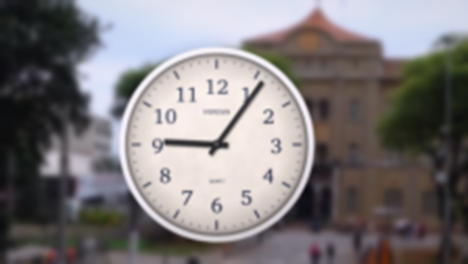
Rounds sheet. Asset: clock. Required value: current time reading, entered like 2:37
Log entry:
9:06
